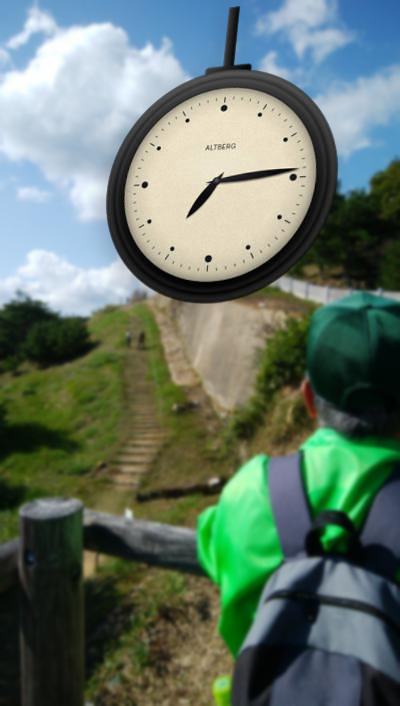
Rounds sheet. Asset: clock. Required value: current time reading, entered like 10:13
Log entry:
7:14
